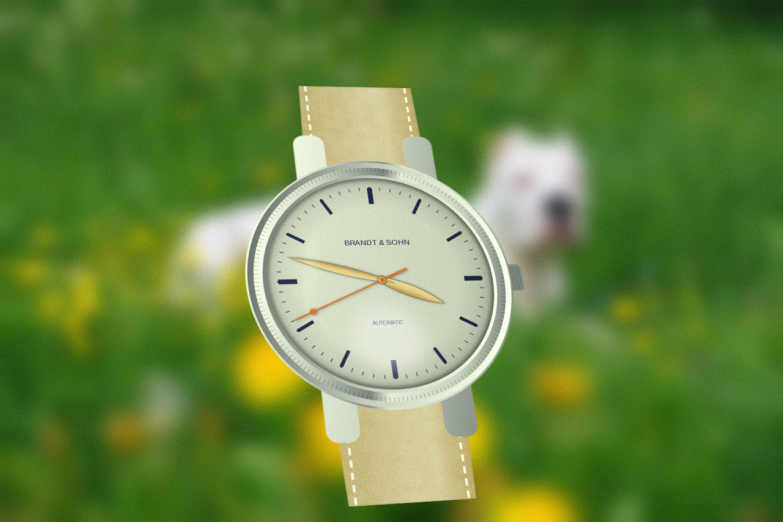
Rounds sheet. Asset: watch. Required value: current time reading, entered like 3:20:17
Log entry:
3:47:41
